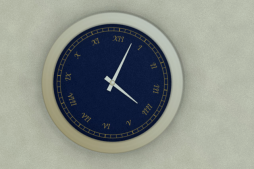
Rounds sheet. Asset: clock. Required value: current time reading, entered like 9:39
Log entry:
4:03
